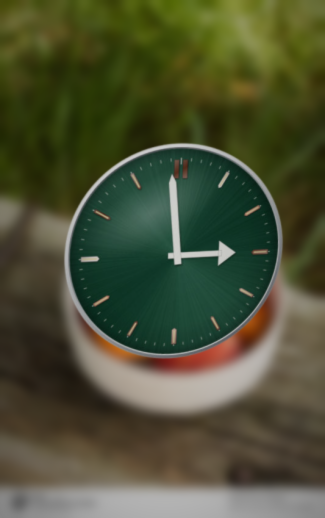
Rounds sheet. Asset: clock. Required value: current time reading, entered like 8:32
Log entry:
2:59
